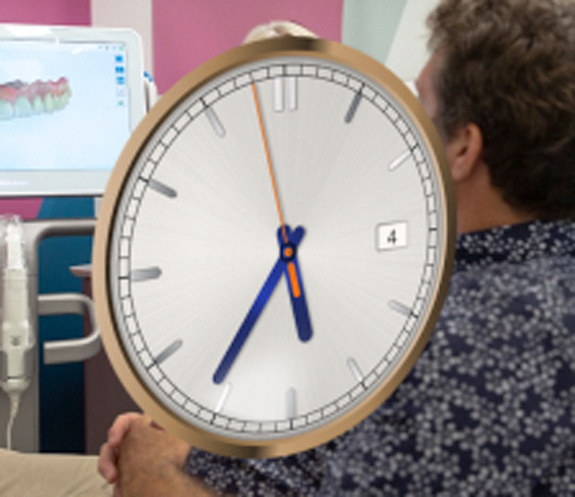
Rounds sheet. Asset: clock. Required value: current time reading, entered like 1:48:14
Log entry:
5:35:58
